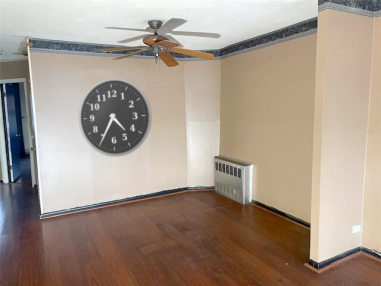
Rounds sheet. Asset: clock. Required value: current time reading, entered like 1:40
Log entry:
4:35
